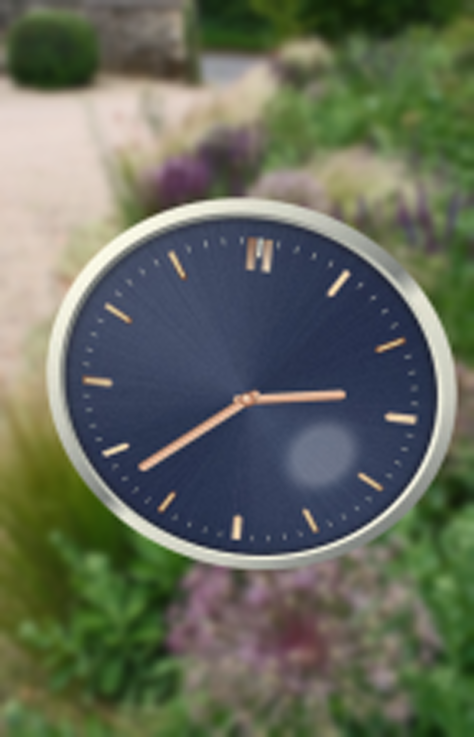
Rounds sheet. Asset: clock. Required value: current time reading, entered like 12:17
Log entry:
2:38
